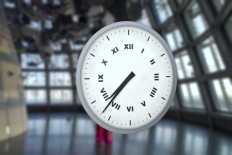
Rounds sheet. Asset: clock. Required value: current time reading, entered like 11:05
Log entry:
7:37
